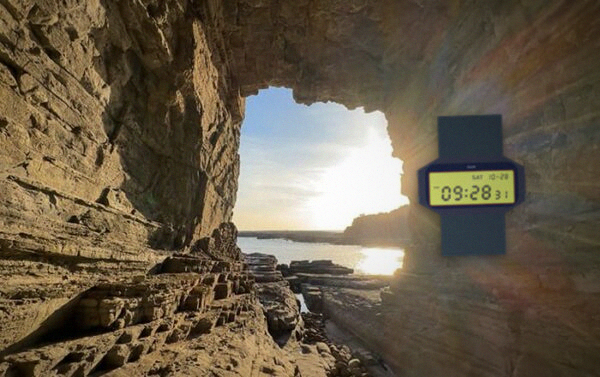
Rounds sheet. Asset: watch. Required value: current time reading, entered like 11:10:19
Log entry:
9:28:31
